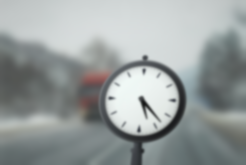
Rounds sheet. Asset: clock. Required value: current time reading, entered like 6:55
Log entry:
5:23
